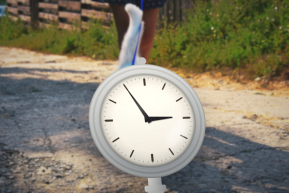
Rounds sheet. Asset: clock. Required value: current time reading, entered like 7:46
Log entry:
2:55
